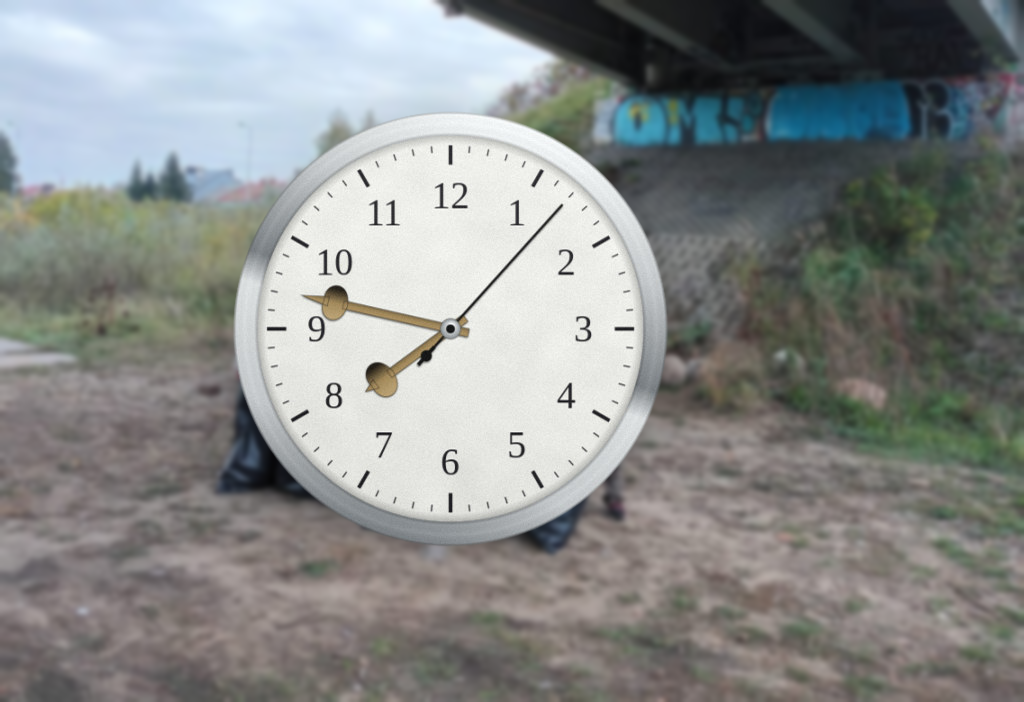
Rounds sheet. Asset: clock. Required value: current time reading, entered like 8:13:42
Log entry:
7:47:07
